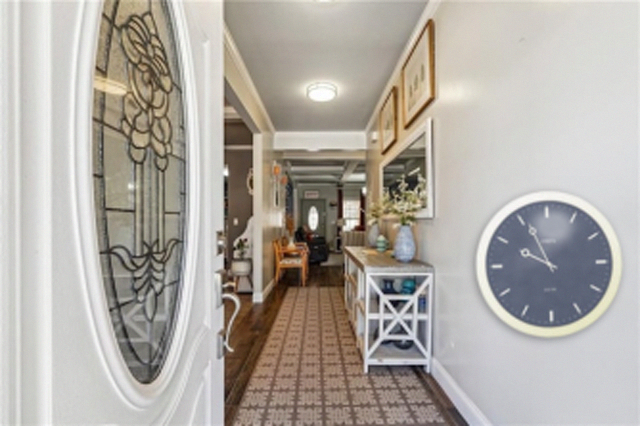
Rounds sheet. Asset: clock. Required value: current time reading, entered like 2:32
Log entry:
9:56
